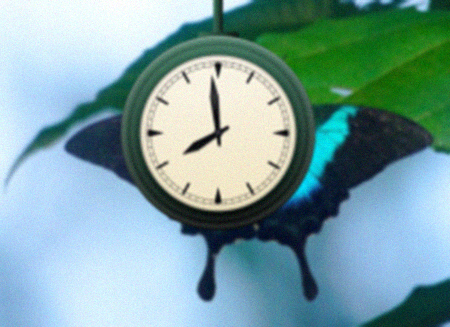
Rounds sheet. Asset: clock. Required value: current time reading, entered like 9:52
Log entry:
7:59
